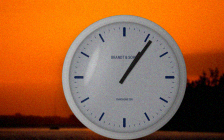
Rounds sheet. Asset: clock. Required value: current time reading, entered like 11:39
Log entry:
1:06
